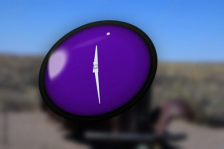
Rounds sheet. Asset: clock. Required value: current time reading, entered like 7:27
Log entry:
11:26
